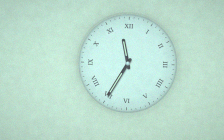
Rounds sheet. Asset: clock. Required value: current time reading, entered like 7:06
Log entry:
11:35
